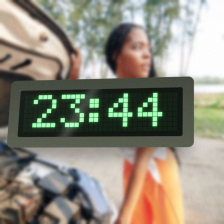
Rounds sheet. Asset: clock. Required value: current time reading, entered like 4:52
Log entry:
23:44
